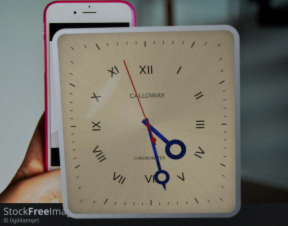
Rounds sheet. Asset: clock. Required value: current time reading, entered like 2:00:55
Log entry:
4:27:57
